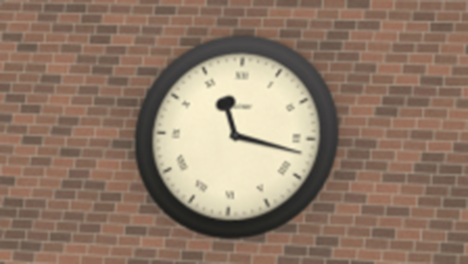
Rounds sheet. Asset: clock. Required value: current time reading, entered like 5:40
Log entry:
11:17
